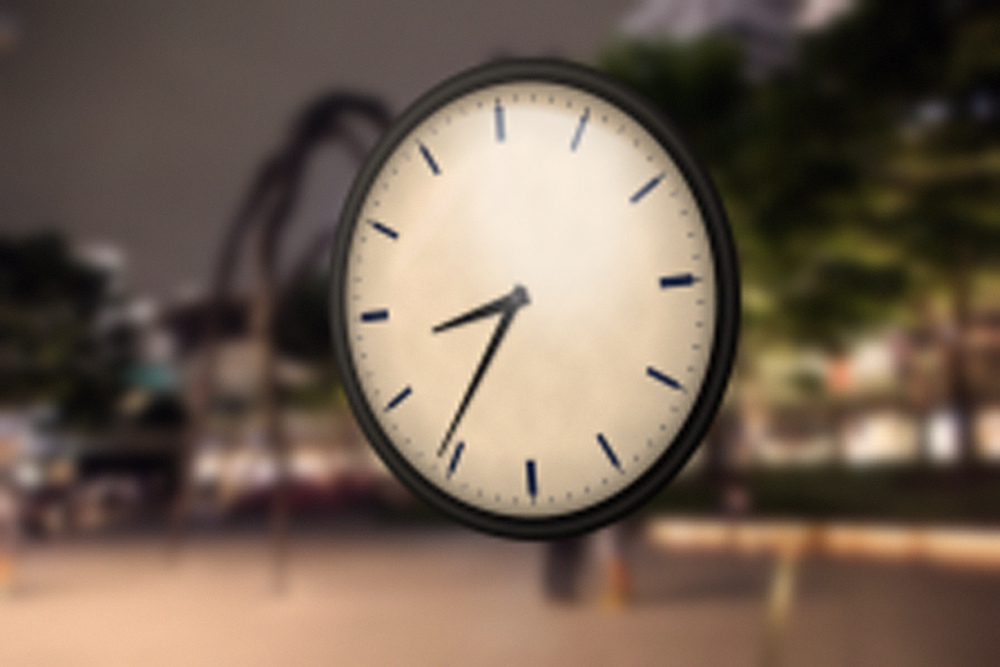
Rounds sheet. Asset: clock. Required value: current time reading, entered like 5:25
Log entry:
8:36
